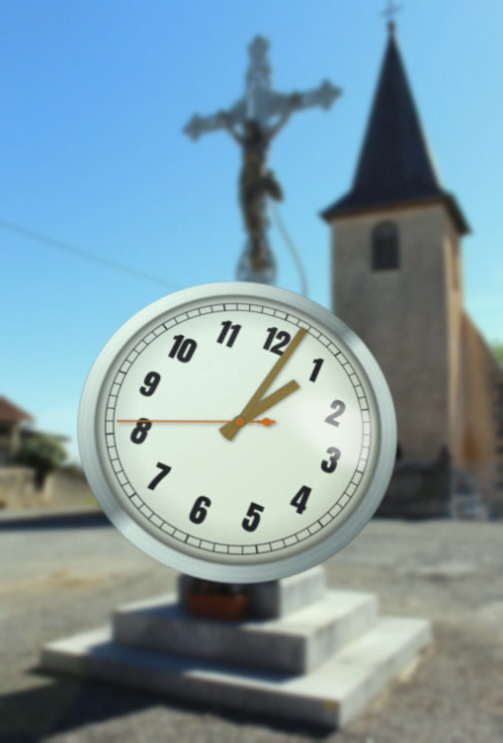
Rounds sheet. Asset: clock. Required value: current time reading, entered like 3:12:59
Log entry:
1:01:41
